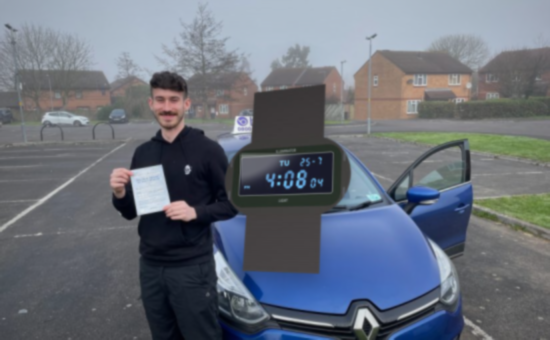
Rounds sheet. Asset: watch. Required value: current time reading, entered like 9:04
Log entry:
4:08
